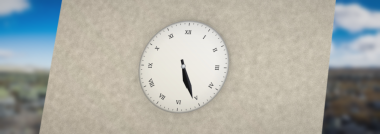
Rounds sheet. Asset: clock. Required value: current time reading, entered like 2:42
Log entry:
5:26
